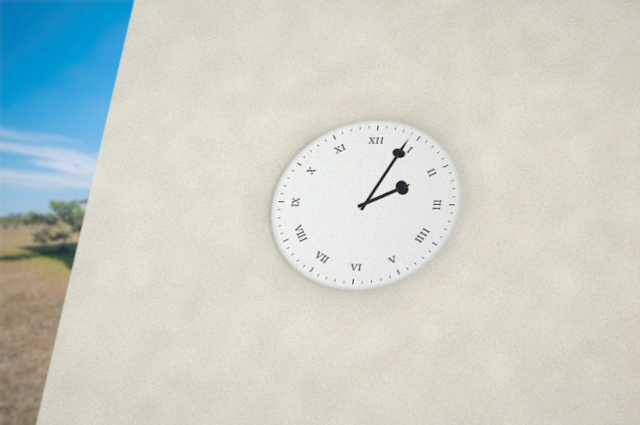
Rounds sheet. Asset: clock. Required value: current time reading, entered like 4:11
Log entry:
2:04
